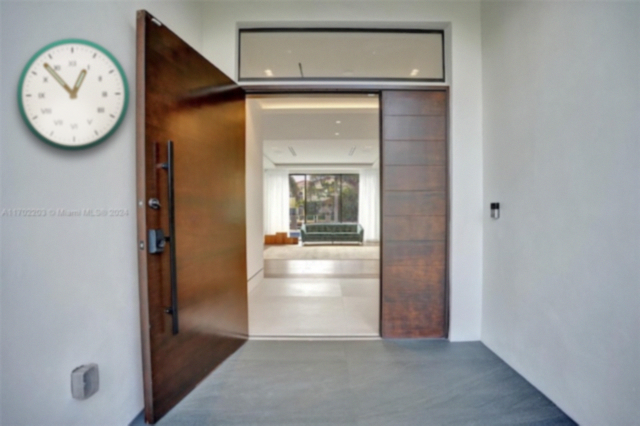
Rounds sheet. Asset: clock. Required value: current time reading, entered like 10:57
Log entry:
12:53
